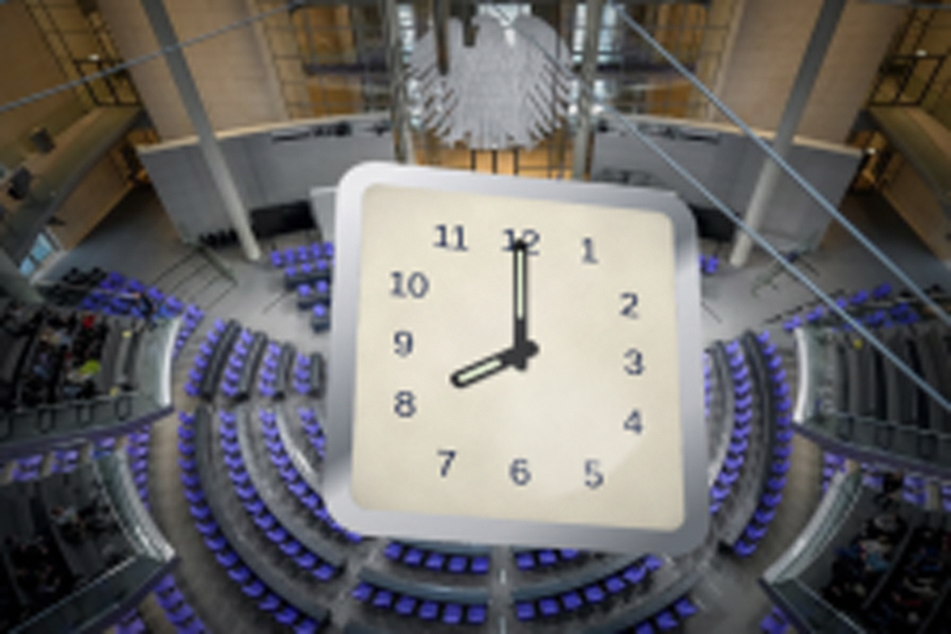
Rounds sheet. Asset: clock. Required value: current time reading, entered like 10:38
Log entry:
8:00
